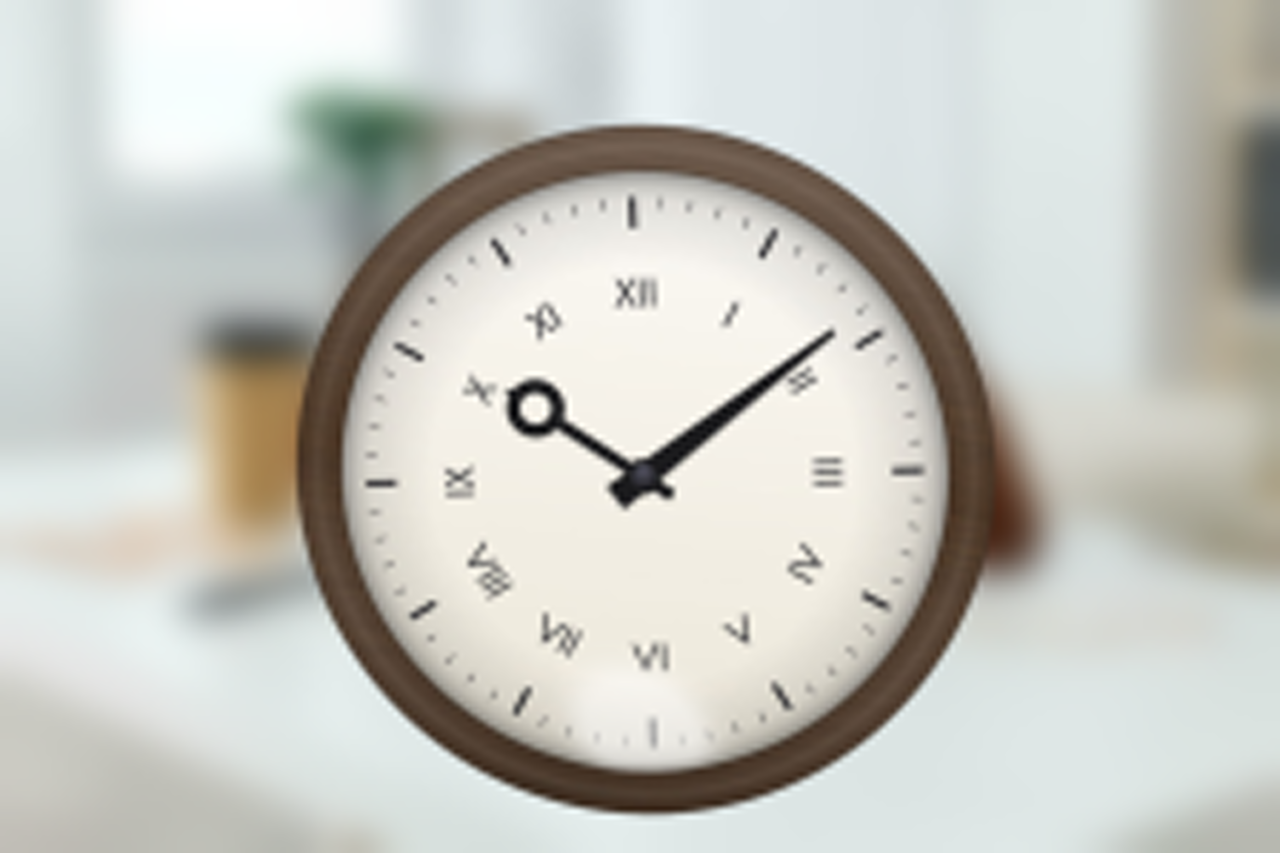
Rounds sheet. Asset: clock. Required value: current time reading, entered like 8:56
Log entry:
10:09
